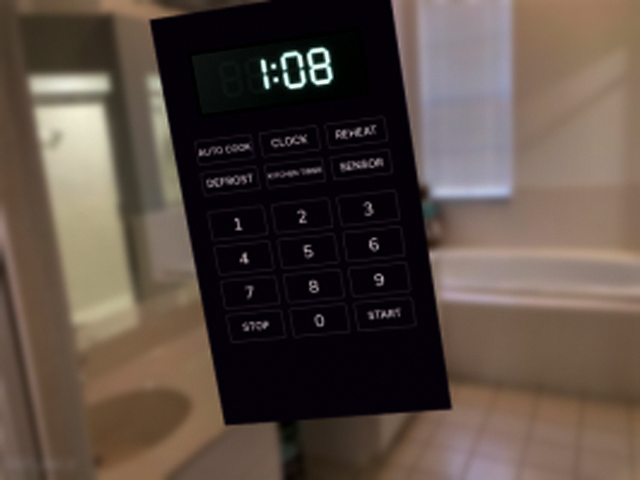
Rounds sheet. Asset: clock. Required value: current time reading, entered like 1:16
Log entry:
1:08
